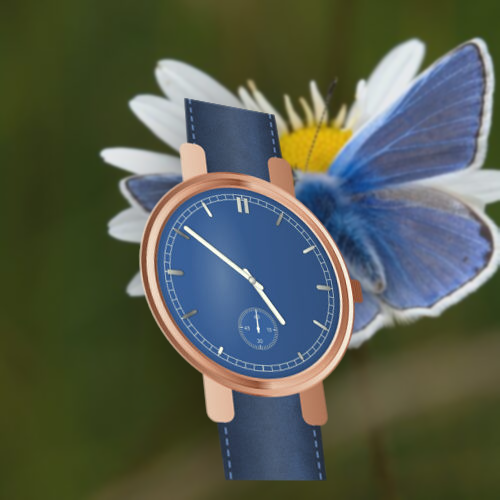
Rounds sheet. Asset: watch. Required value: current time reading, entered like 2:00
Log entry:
4:51
